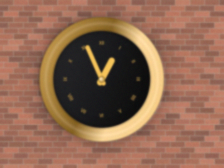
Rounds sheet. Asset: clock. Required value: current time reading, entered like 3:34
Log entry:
12:56
